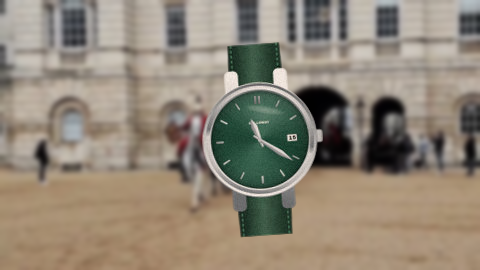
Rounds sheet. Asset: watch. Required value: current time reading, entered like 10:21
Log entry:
11:21
